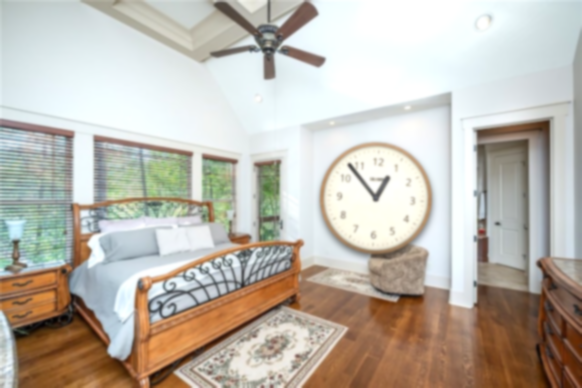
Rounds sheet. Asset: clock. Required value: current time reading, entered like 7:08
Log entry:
12:53
